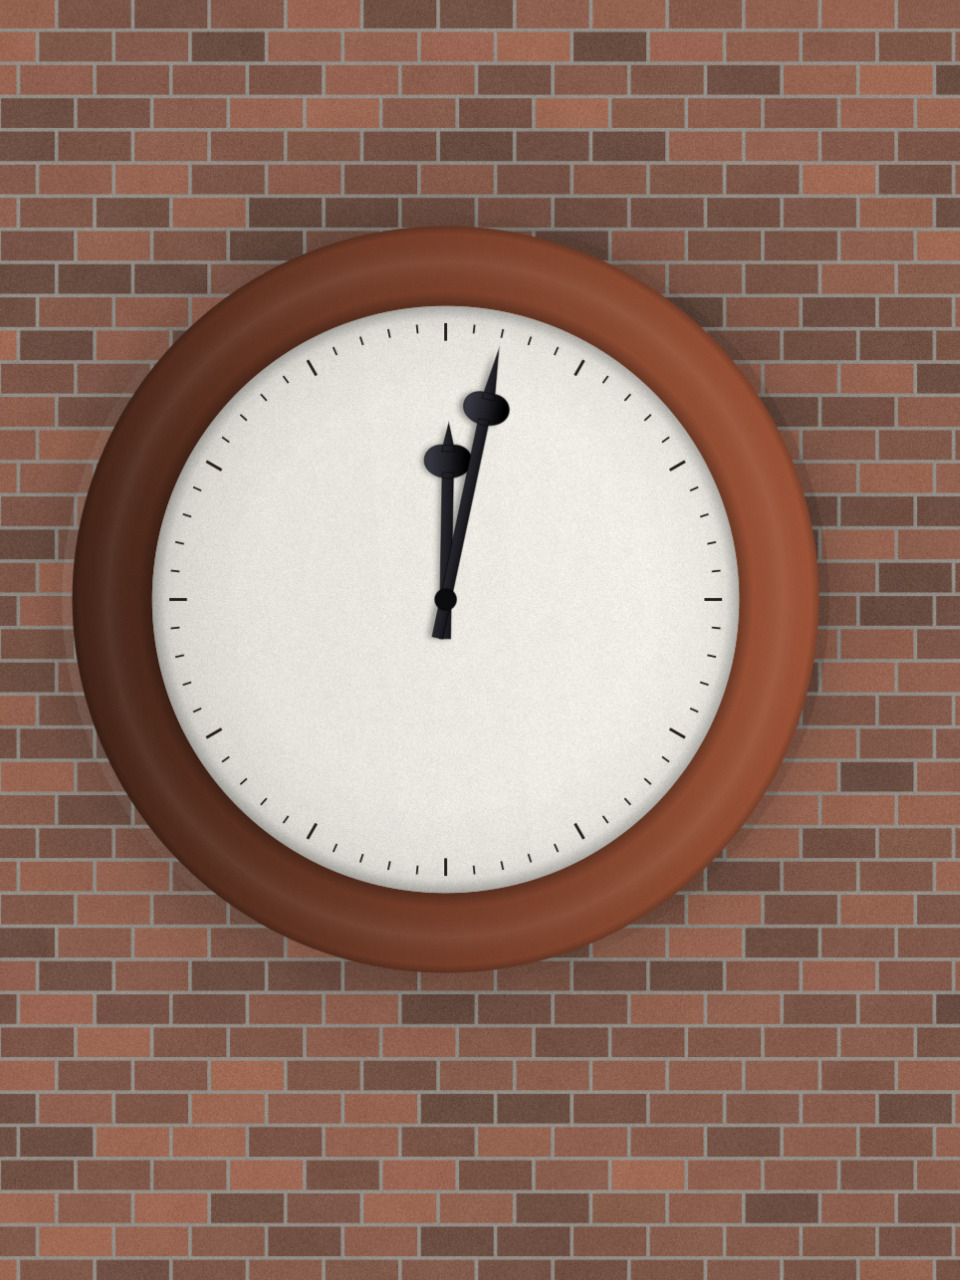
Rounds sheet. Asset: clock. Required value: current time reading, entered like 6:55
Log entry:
12:02
